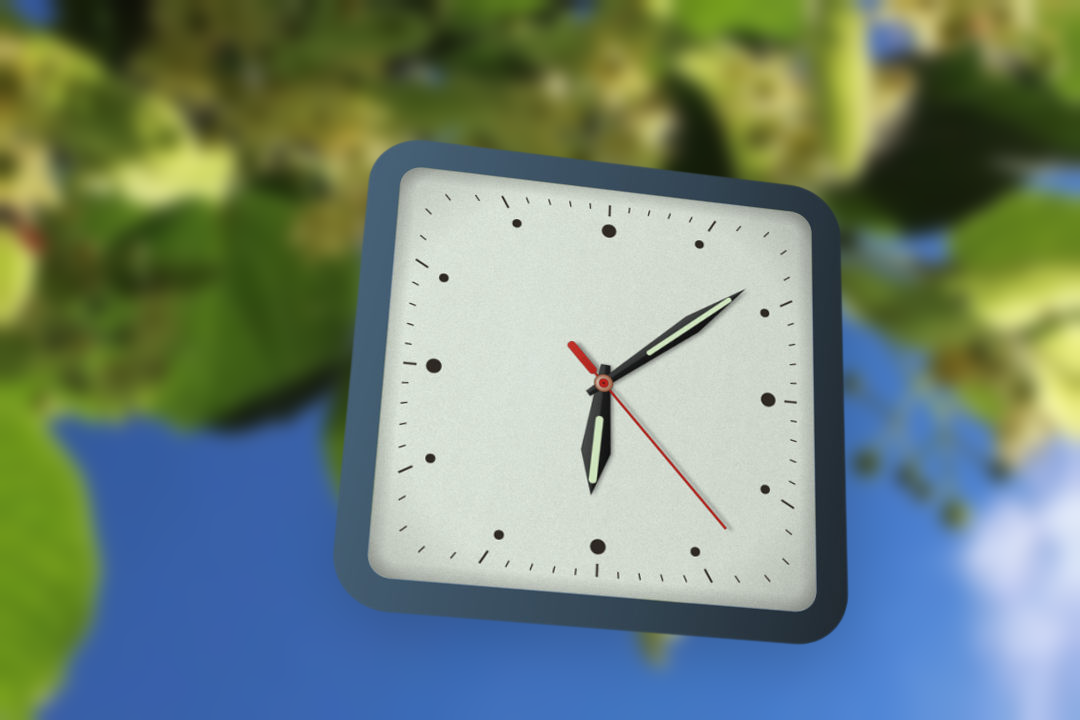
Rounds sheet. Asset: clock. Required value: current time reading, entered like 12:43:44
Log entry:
6:08:23
